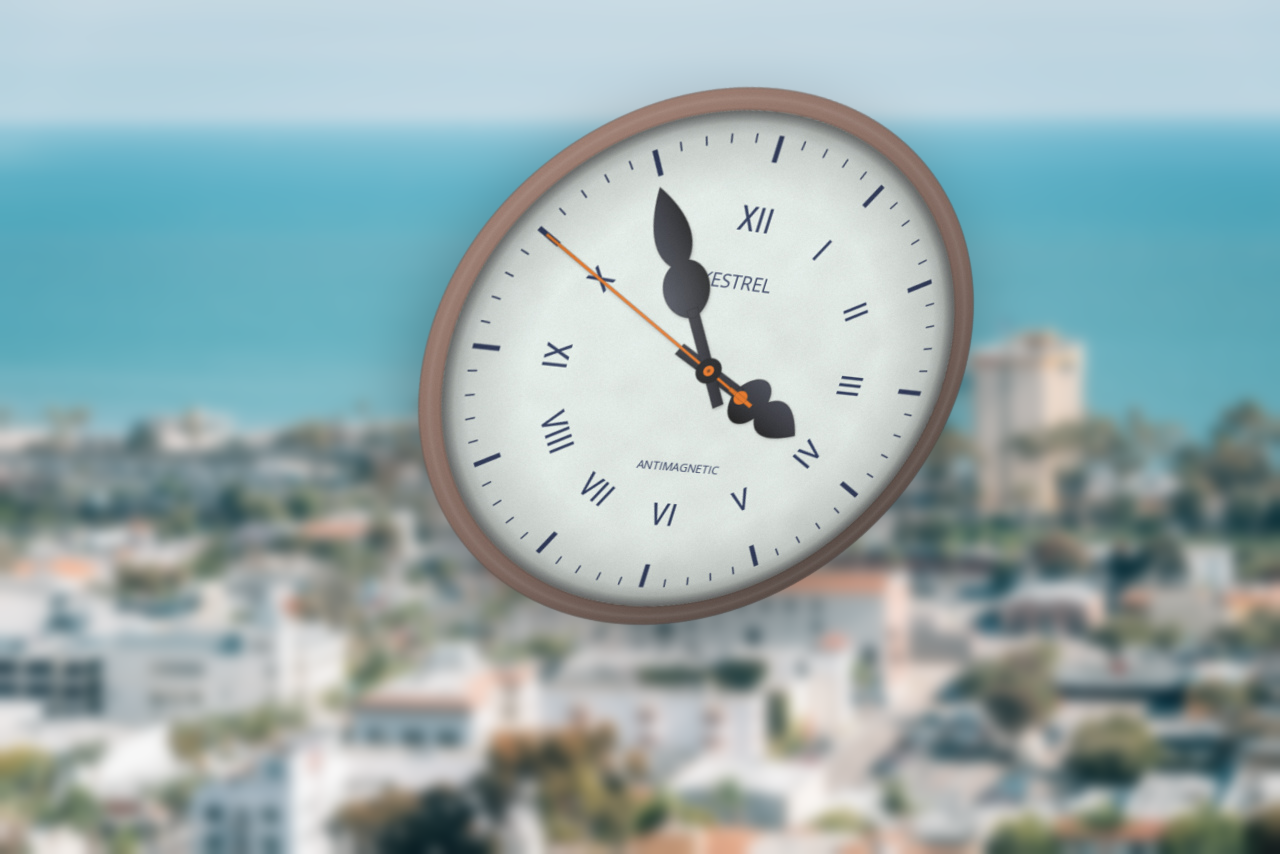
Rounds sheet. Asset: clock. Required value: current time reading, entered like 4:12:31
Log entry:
3:54:50
